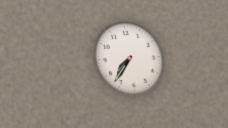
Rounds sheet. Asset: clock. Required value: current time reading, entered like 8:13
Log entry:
7:37
